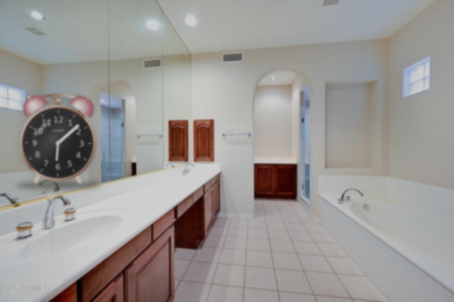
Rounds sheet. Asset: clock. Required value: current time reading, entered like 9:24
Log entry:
6:08
